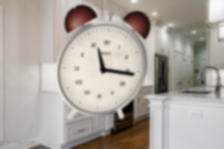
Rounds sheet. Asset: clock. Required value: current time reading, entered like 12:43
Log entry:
11:16
